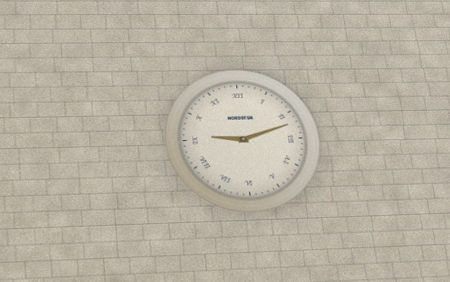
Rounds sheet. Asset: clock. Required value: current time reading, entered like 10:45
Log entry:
9:12
